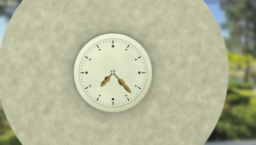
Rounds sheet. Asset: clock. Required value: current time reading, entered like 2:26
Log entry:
7:23
